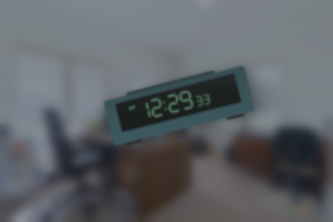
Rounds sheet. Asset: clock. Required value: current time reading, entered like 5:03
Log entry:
12:29
